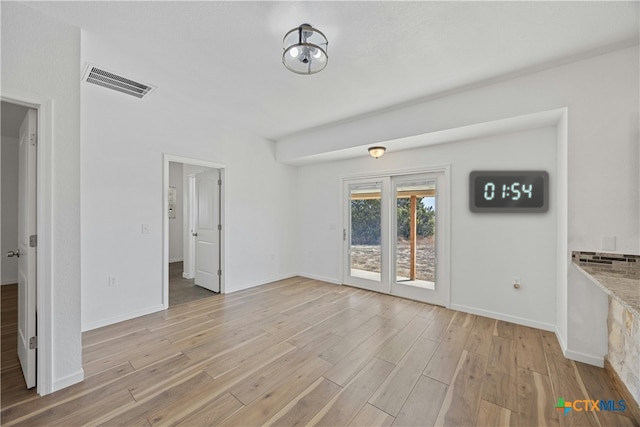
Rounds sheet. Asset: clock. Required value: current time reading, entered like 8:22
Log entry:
1:54
